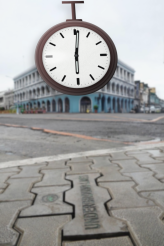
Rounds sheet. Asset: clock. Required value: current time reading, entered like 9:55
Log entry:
6:01
